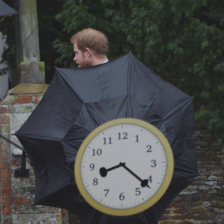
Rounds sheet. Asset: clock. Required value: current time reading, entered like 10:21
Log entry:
8:22
